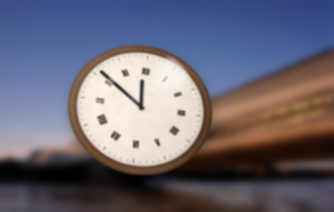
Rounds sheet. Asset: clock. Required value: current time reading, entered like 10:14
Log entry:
11:51
